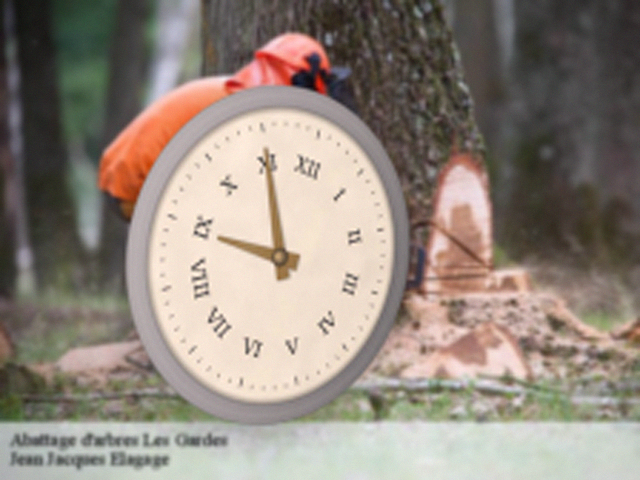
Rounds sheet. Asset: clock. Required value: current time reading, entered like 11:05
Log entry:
8:55
